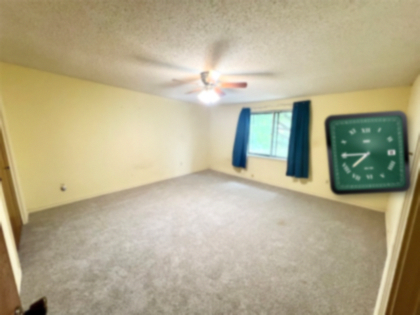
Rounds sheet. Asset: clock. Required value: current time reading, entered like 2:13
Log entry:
7:45
